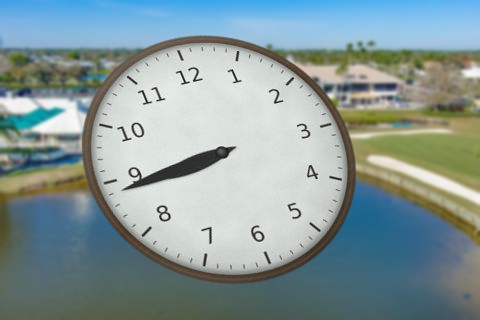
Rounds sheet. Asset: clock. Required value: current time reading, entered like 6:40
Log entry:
8:44
